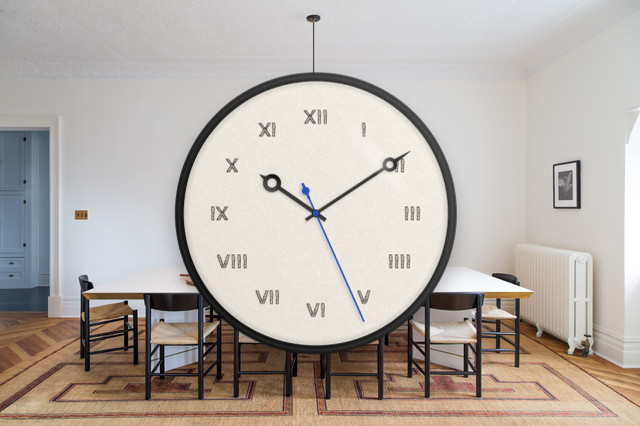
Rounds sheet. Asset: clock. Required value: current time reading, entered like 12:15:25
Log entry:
10:09:26
